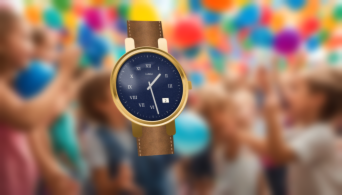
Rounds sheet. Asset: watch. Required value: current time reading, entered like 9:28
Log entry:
1:28
